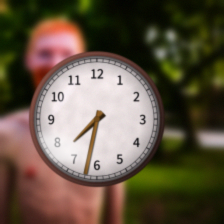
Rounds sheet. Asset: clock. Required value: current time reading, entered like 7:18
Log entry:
7:32
